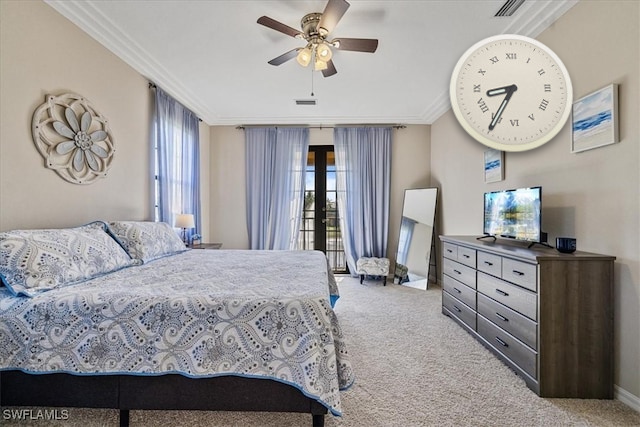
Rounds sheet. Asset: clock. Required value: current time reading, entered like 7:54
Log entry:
8:35
